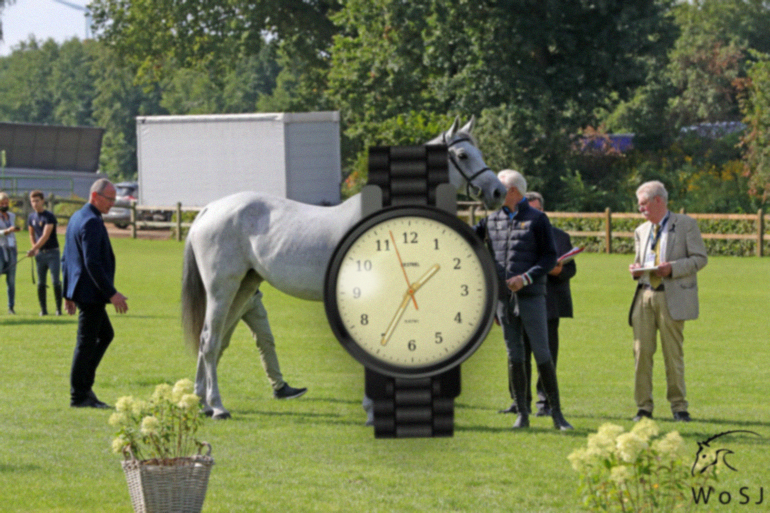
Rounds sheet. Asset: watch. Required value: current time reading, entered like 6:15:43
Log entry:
1:34:57
